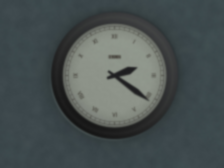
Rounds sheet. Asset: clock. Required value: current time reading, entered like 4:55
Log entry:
2:21
